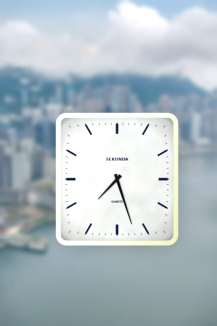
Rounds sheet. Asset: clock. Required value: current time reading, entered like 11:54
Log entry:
7:27
